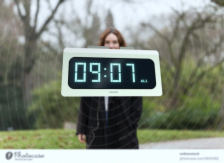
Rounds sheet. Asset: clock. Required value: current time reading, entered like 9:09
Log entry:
9:07
